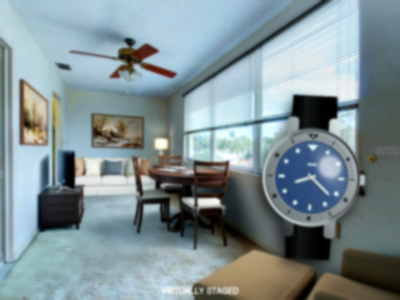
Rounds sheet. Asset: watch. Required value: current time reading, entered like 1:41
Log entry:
8:22
